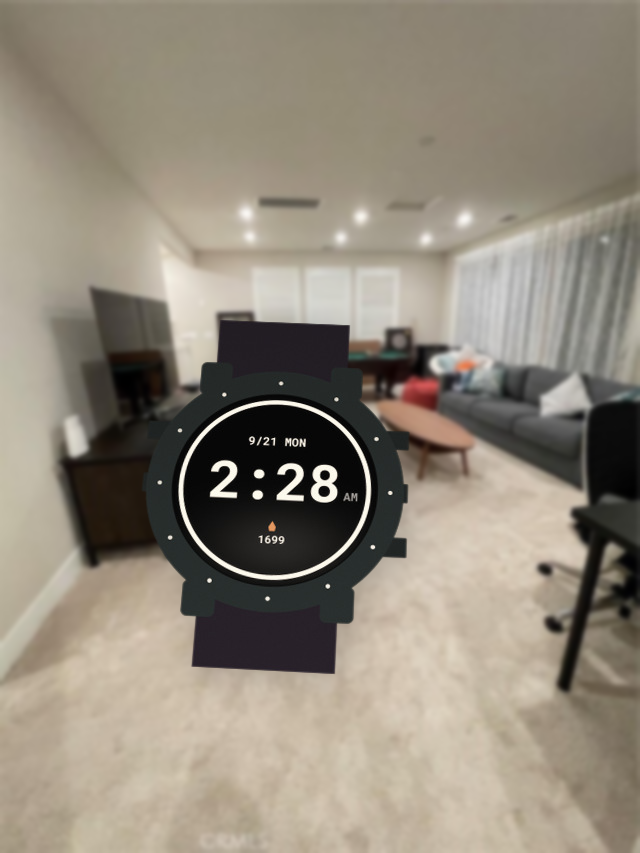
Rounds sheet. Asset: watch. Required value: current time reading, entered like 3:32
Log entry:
2:28
